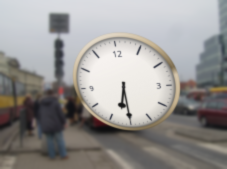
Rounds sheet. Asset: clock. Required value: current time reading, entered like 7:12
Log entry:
6:30
